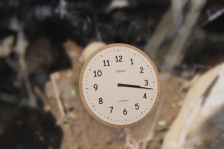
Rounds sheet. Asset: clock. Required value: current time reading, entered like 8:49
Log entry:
3:17
